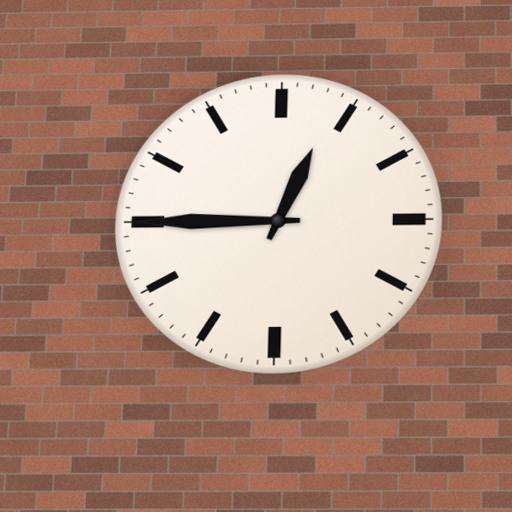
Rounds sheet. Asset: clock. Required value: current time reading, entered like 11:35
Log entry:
12:45
